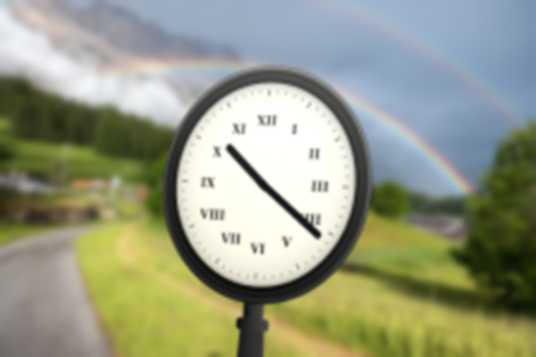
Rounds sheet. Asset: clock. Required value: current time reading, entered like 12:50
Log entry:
10:21
